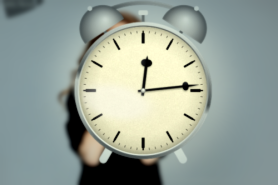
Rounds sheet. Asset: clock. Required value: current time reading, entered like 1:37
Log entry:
12:14
